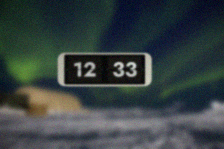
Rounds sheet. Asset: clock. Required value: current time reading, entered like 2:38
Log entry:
12:33
